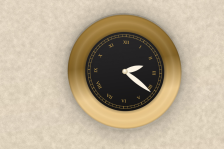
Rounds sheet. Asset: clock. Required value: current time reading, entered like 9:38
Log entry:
2:21
